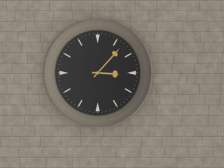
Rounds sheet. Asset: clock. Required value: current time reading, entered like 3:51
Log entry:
3:07
